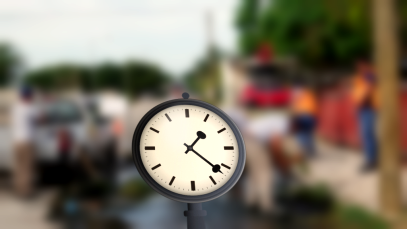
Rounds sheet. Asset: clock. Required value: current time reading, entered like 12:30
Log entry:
1:22
